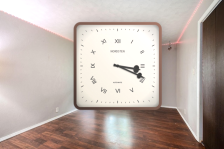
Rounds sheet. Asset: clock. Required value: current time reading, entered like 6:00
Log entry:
3:19
